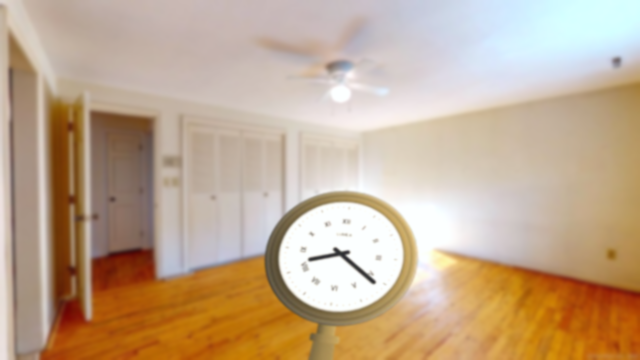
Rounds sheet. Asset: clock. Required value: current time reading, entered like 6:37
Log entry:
8:21
